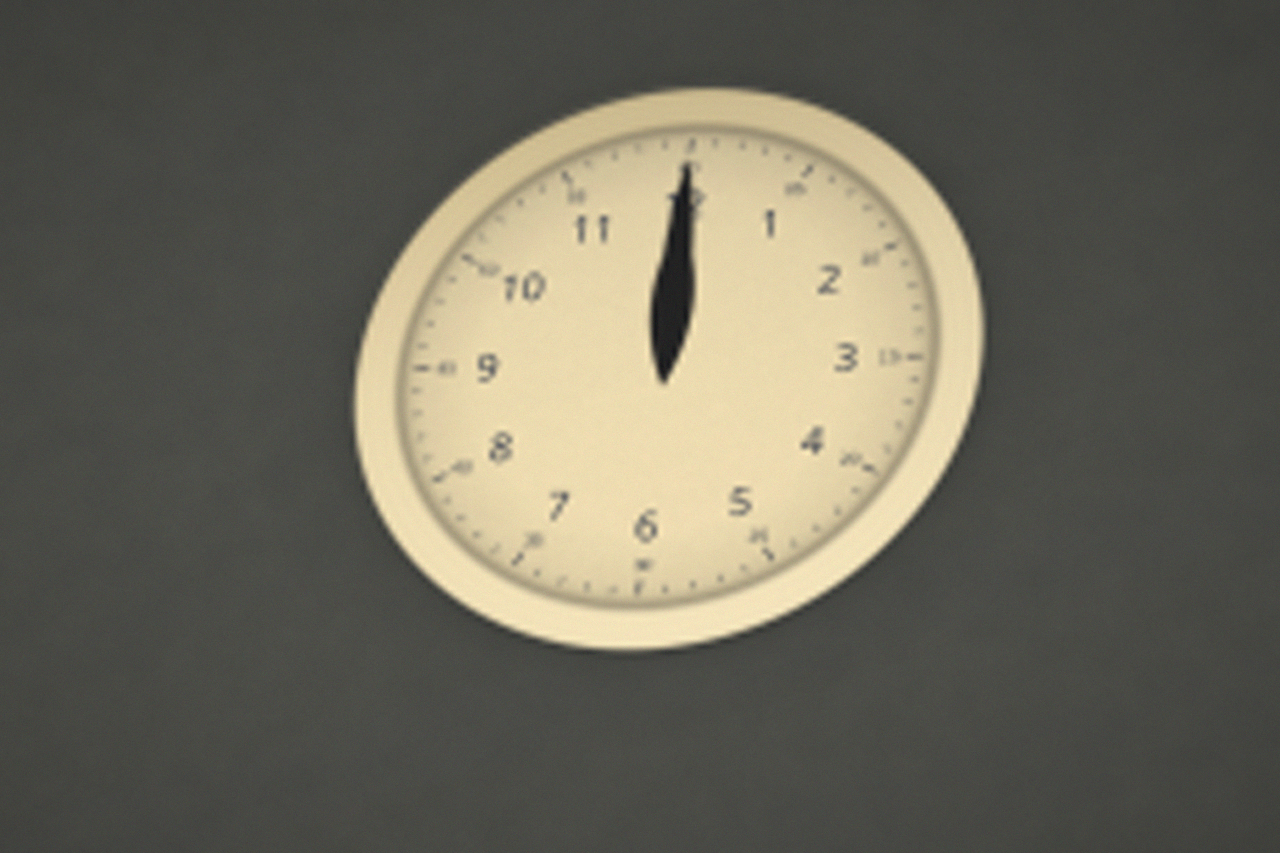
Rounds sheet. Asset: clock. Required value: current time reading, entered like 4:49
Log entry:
12:00
